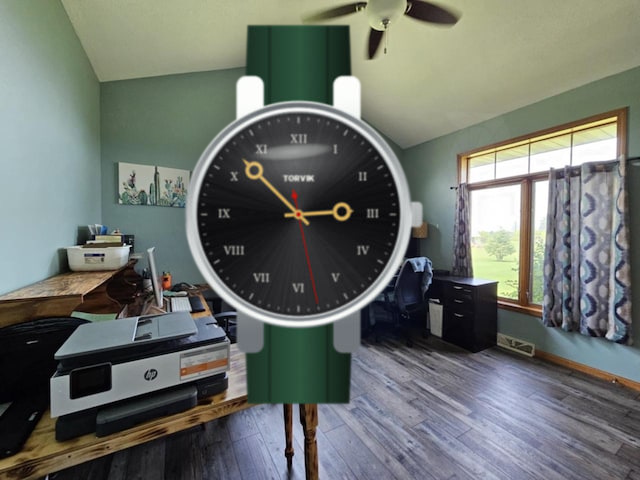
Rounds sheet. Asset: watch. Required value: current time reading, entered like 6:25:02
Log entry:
2:52:28
